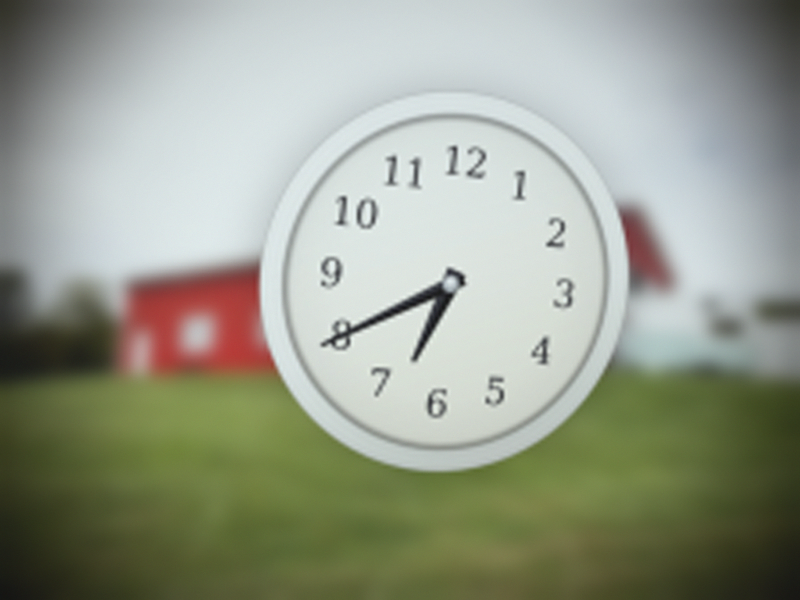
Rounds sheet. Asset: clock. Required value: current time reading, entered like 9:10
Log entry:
6:40
